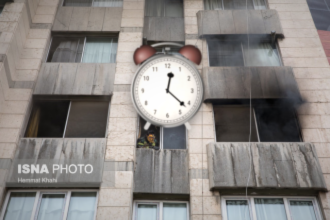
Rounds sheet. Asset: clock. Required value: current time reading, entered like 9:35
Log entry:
12:22
